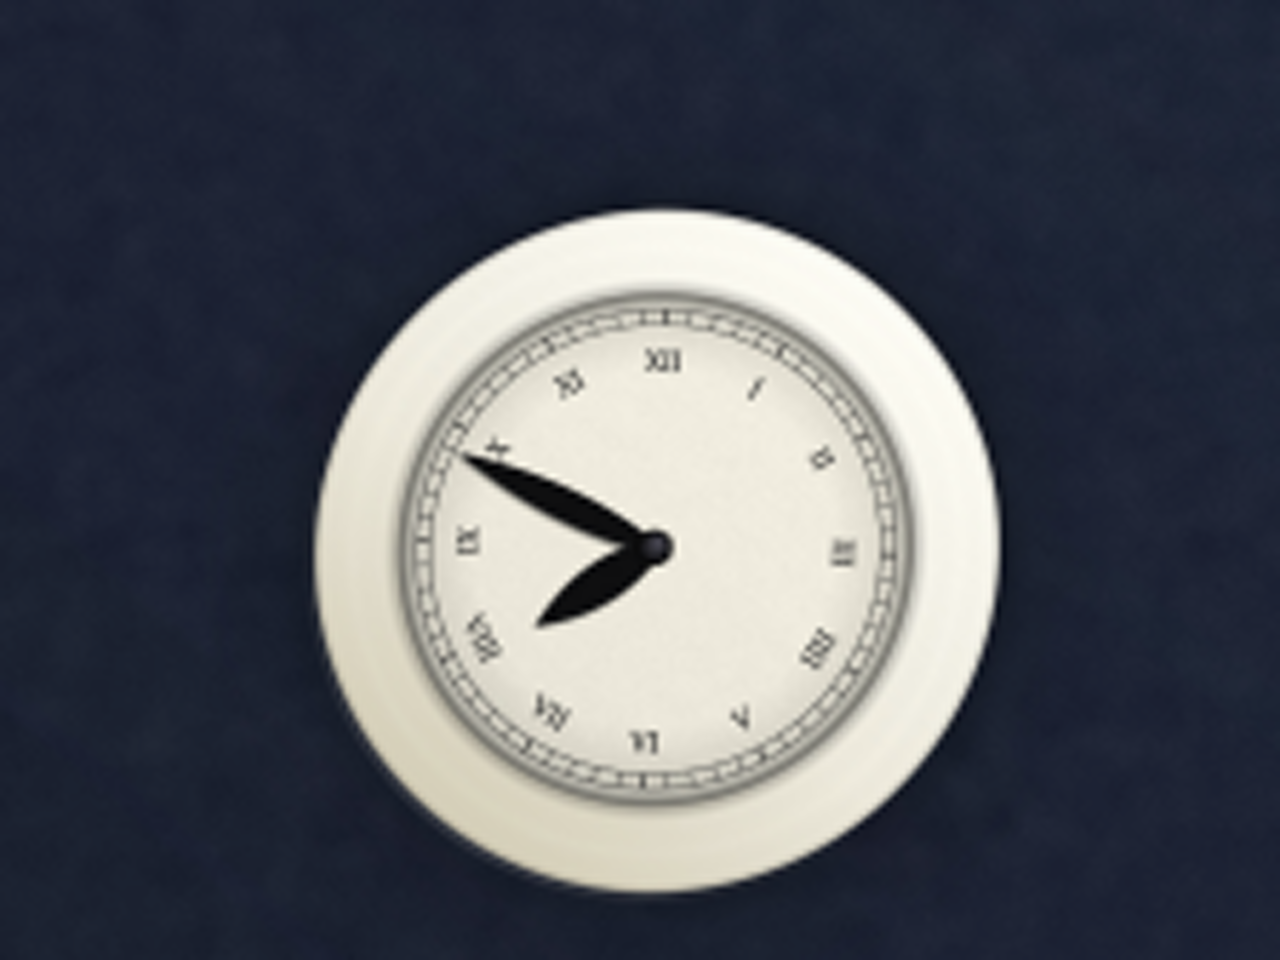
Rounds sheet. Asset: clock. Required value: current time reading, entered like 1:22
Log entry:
7:49
